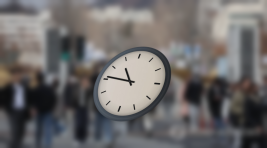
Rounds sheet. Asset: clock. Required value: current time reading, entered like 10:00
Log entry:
10:46
